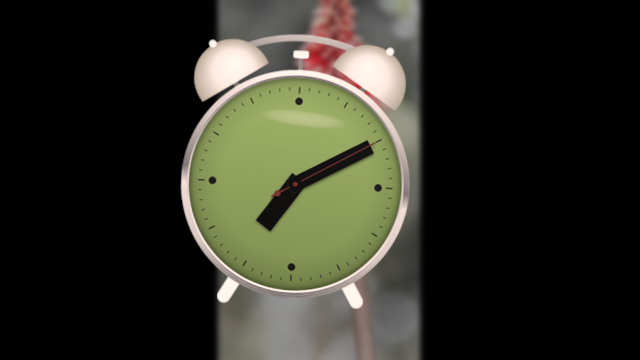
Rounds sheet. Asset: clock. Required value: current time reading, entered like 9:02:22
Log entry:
7:10:10
